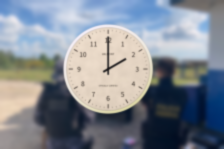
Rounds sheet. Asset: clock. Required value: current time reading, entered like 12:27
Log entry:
2:00
